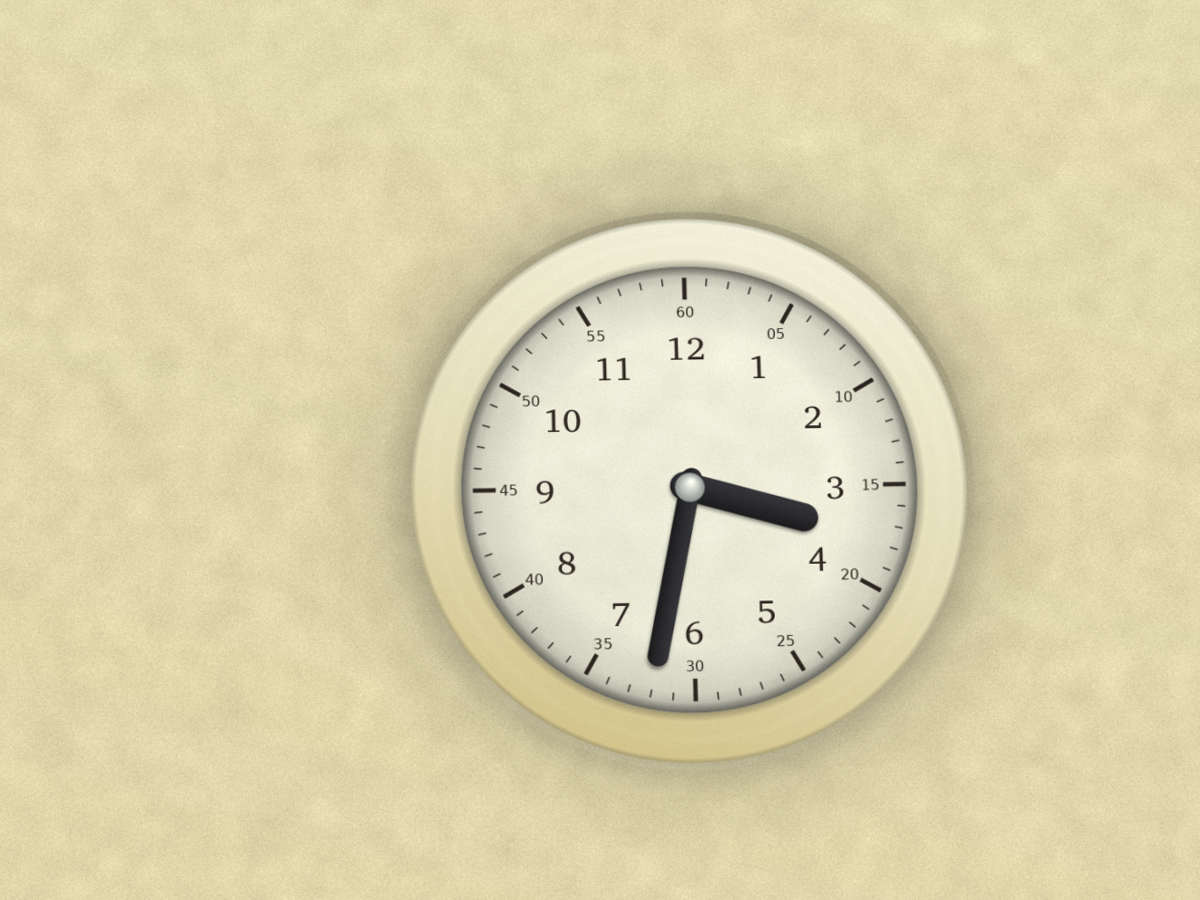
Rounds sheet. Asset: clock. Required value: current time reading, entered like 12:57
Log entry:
3:32
